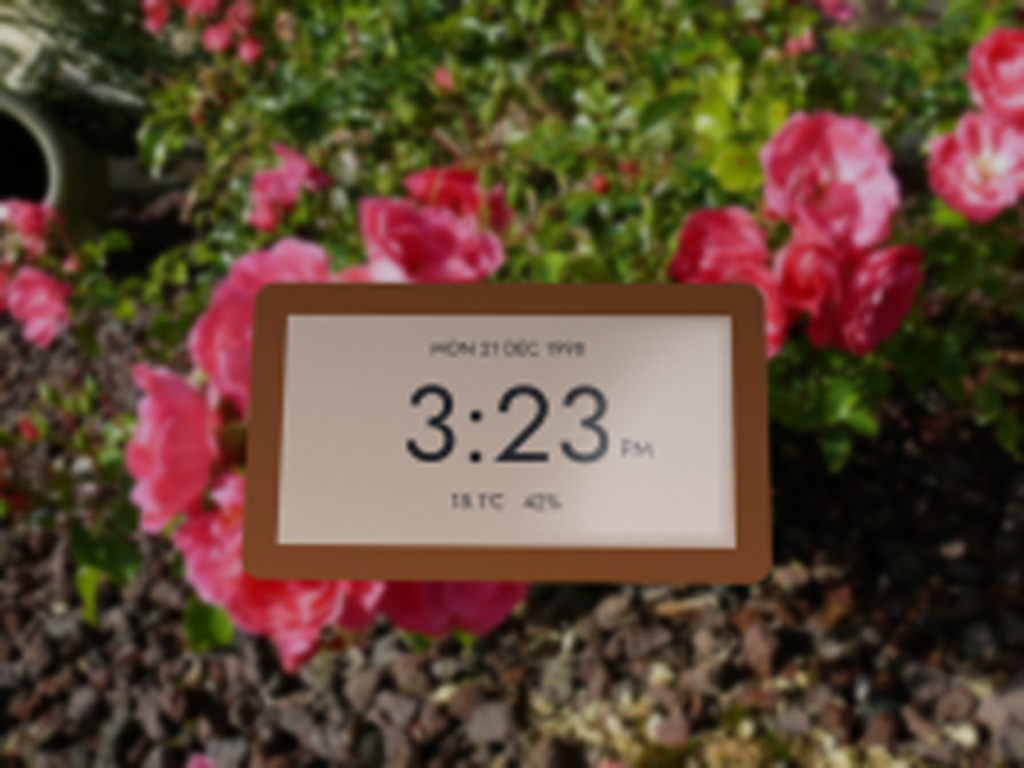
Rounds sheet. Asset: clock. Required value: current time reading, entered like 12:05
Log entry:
3:23
